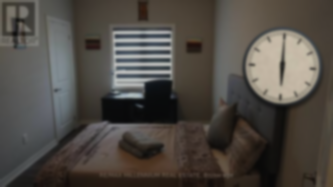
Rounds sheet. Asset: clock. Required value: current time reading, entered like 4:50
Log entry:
6:00
